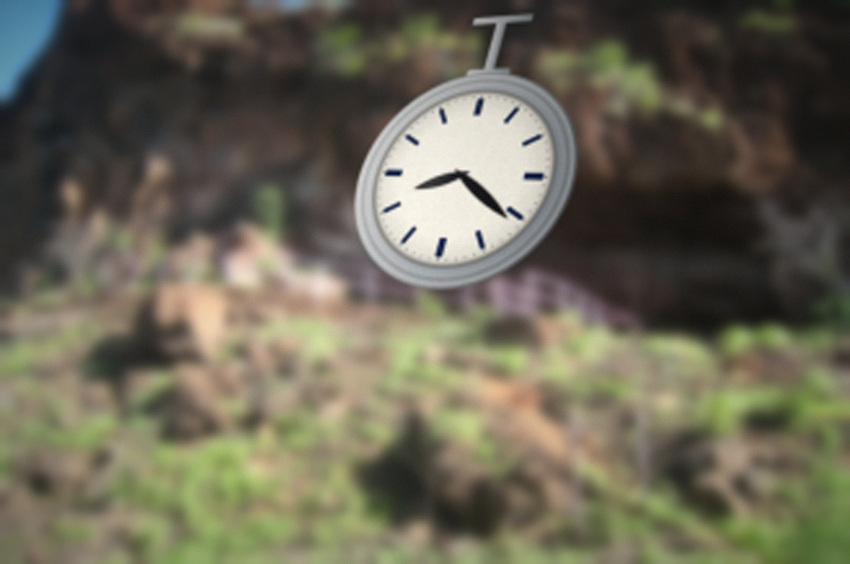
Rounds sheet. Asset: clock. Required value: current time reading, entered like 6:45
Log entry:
8:21
